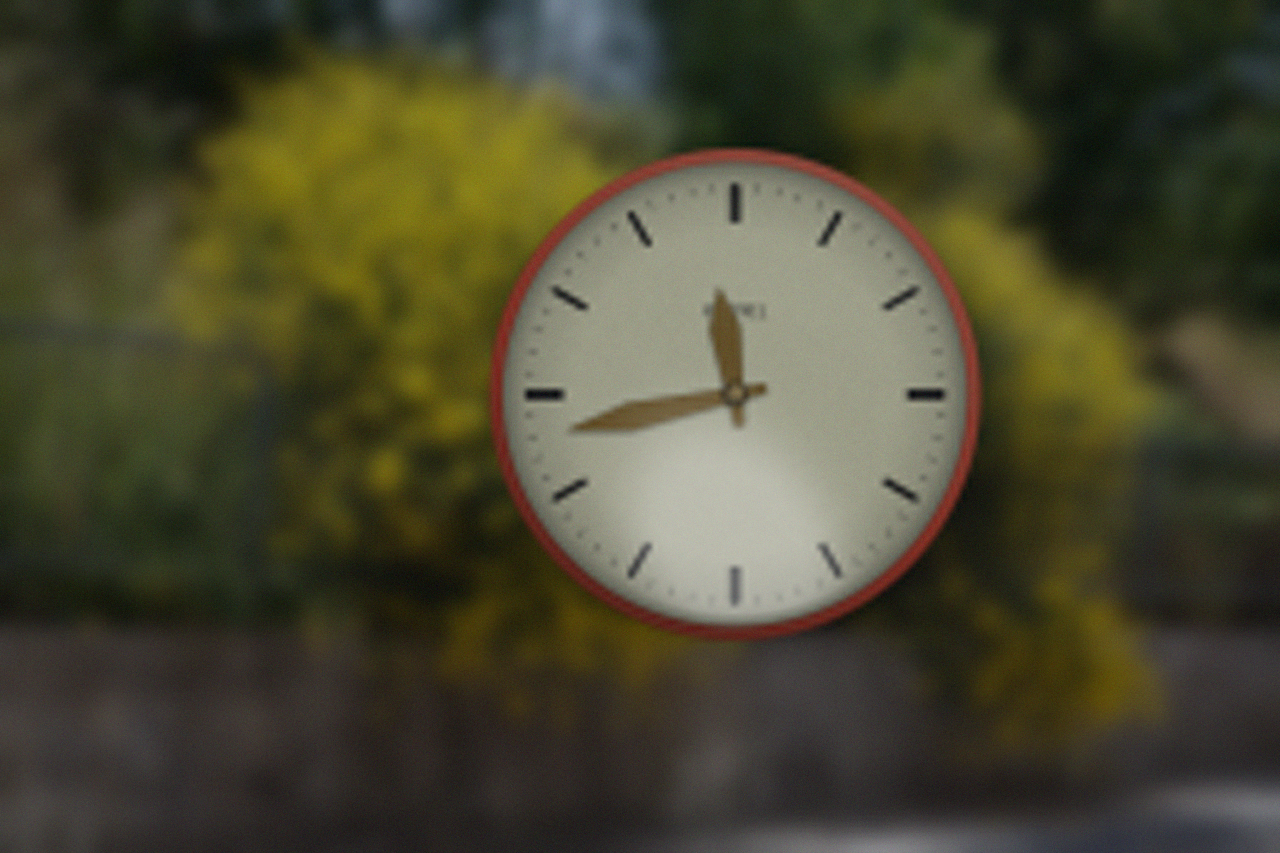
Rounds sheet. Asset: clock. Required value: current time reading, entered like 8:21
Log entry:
11:43
